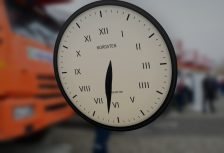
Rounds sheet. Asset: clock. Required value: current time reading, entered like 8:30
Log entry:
6:32
